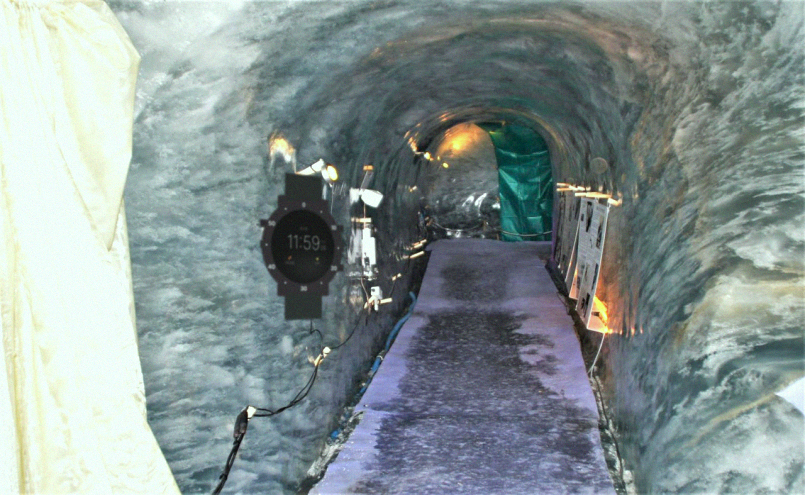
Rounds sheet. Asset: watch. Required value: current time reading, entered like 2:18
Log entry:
11:59
